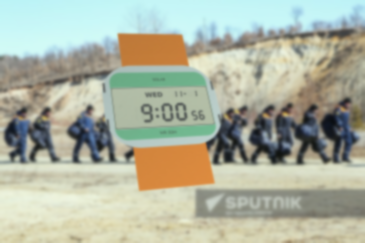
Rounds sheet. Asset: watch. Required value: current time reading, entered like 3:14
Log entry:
9:00
